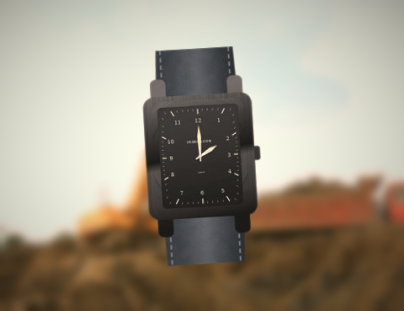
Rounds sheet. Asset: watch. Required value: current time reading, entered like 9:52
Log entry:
2:00
